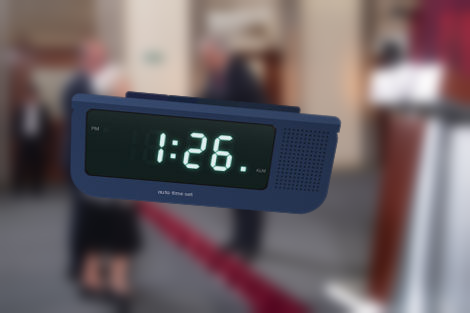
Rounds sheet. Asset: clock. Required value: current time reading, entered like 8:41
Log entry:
1:26
